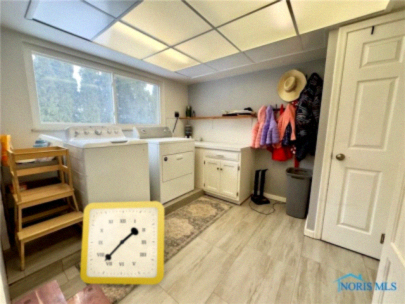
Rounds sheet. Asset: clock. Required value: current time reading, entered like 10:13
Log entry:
1:37
